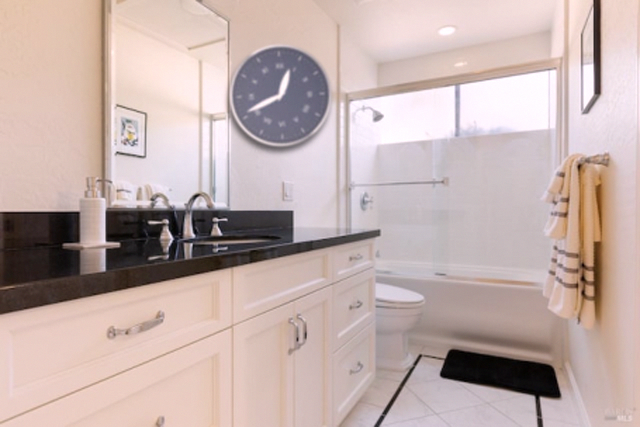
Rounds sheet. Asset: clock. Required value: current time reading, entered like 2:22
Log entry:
12:41
